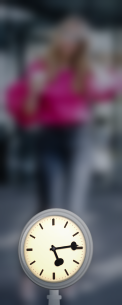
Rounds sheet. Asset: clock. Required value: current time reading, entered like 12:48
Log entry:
5:14
